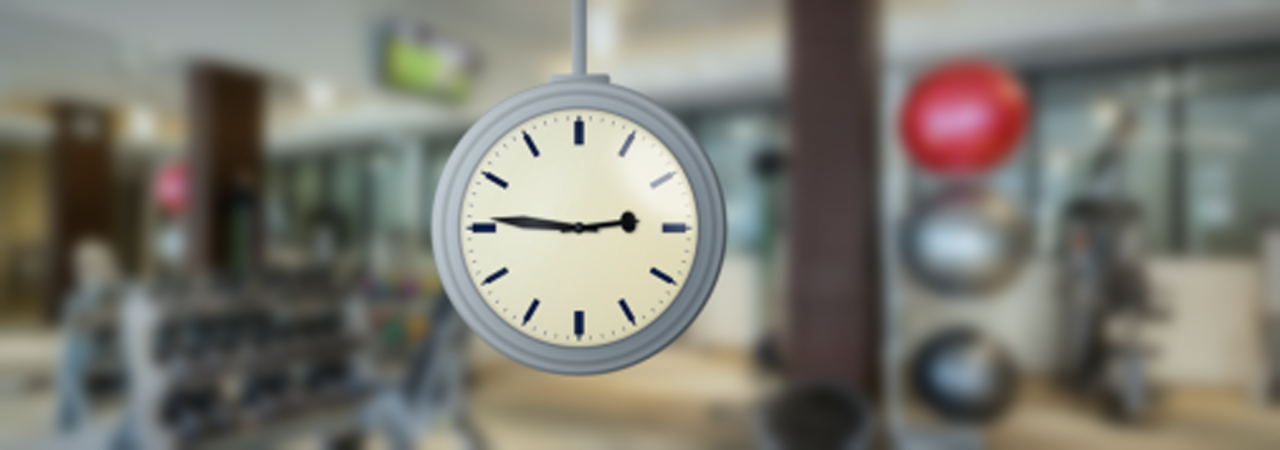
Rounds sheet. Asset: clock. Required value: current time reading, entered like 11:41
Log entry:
2:46
